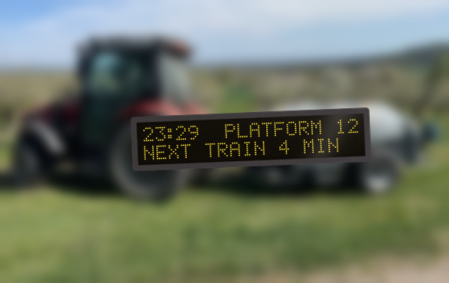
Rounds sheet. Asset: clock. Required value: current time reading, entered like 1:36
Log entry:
23:29
